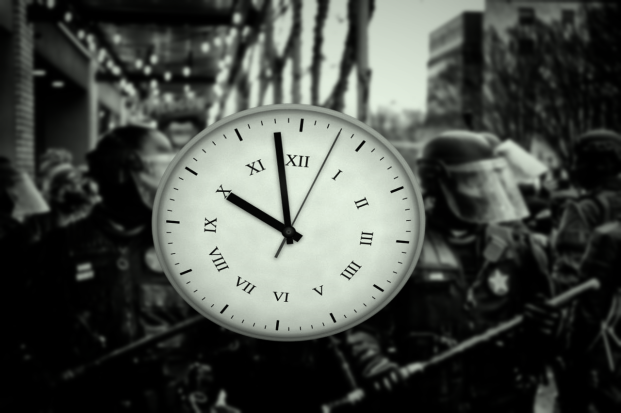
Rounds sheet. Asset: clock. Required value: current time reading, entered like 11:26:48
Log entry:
9:58:03
